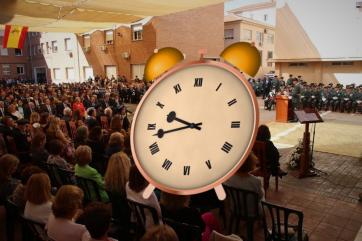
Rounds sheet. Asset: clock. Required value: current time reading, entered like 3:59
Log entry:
9:43
